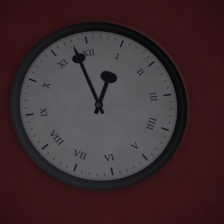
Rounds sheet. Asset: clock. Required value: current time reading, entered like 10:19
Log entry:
12:58
